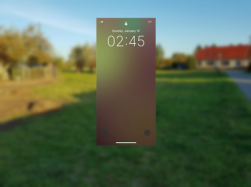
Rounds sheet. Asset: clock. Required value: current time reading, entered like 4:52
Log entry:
2:45
